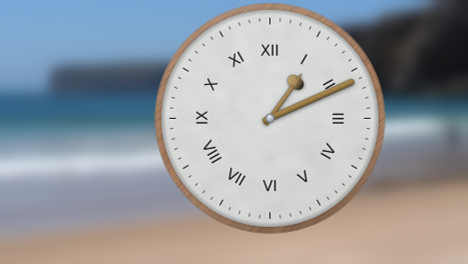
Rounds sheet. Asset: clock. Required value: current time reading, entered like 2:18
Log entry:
1:11
